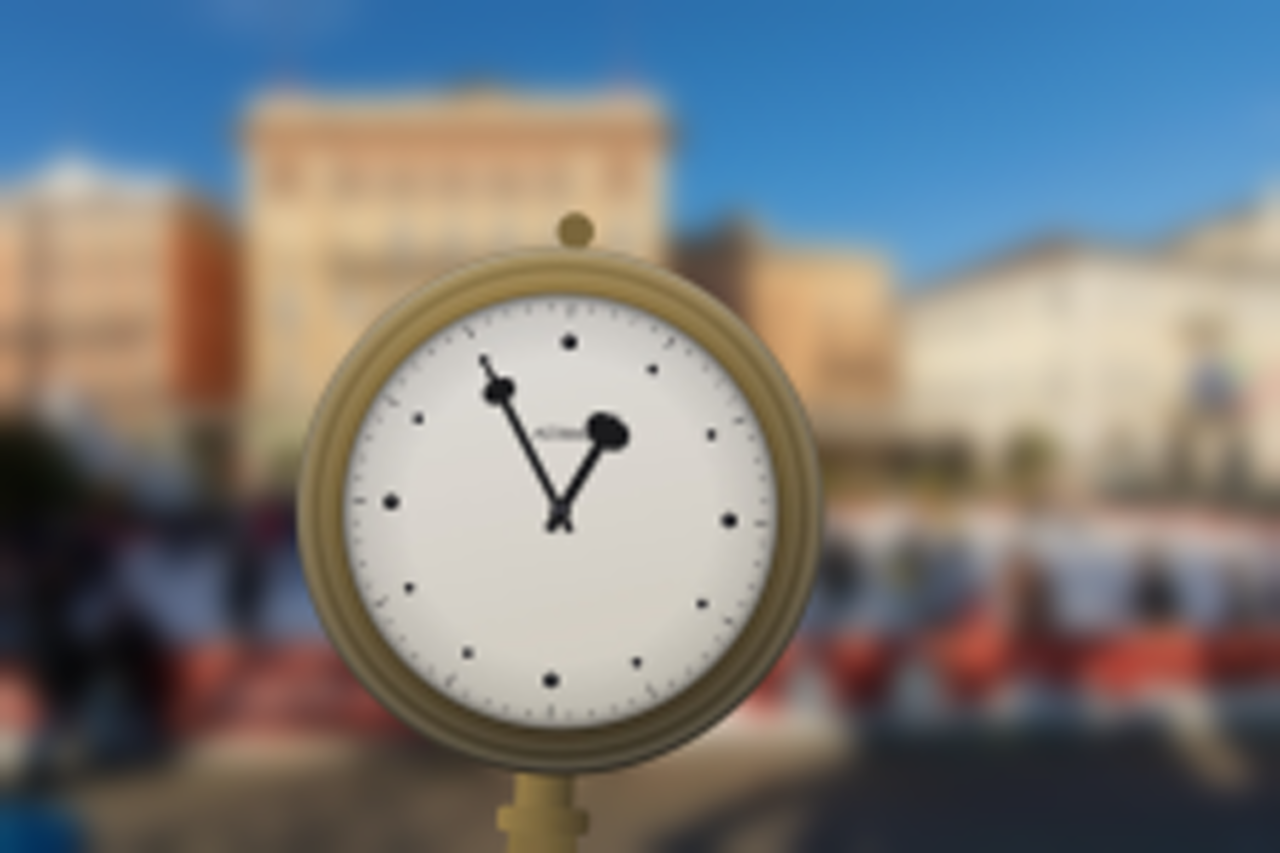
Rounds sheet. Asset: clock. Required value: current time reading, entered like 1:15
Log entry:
12:55
